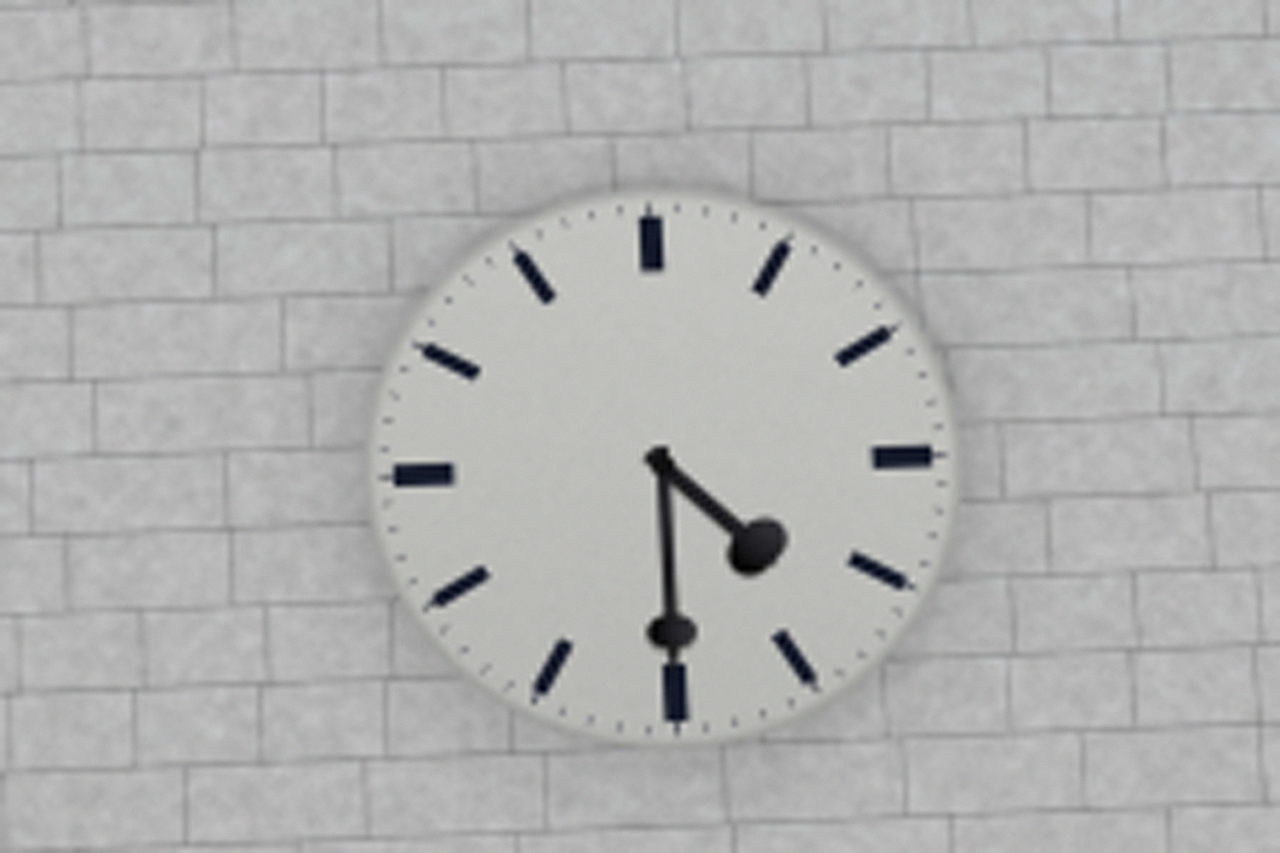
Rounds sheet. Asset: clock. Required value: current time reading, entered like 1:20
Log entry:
4:30
